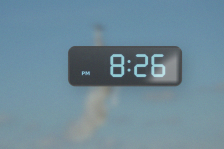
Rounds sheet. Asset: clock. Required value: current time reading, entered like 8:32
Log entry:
8:26
